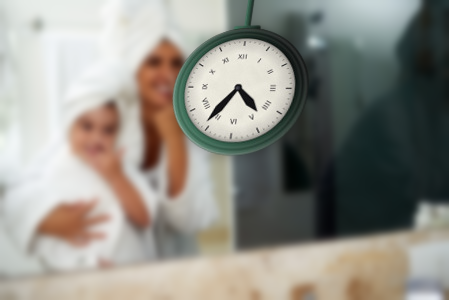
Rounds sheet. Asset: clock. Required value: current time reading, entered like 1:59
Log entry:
4:36
